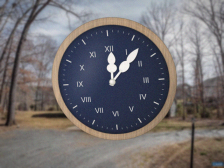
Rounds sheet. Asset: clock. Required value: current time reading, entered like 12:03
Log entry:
12:07
